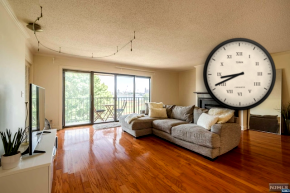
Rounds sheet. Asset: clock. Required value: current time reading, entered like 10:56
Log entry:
8:41
